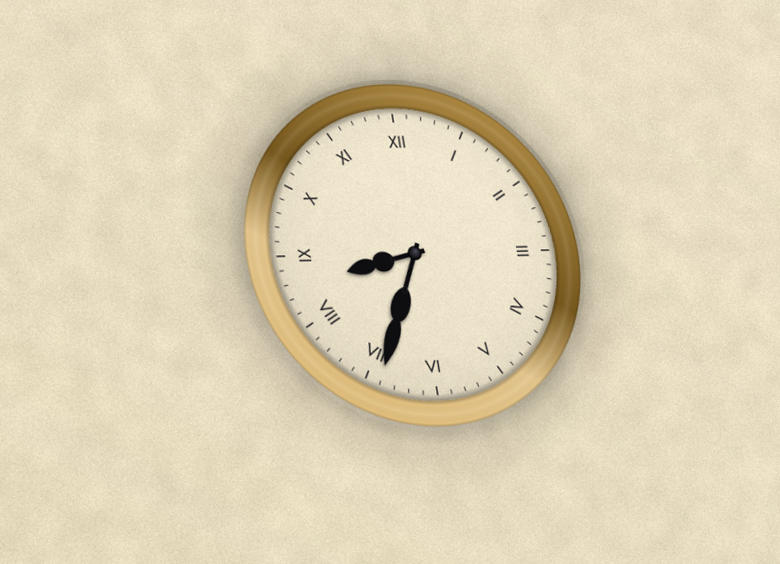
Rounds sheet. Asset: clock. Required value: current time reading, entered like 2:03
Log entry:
8:34
